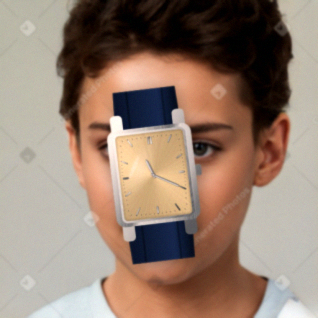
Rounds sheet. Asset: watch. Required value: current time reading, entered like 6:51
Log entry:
11:20
